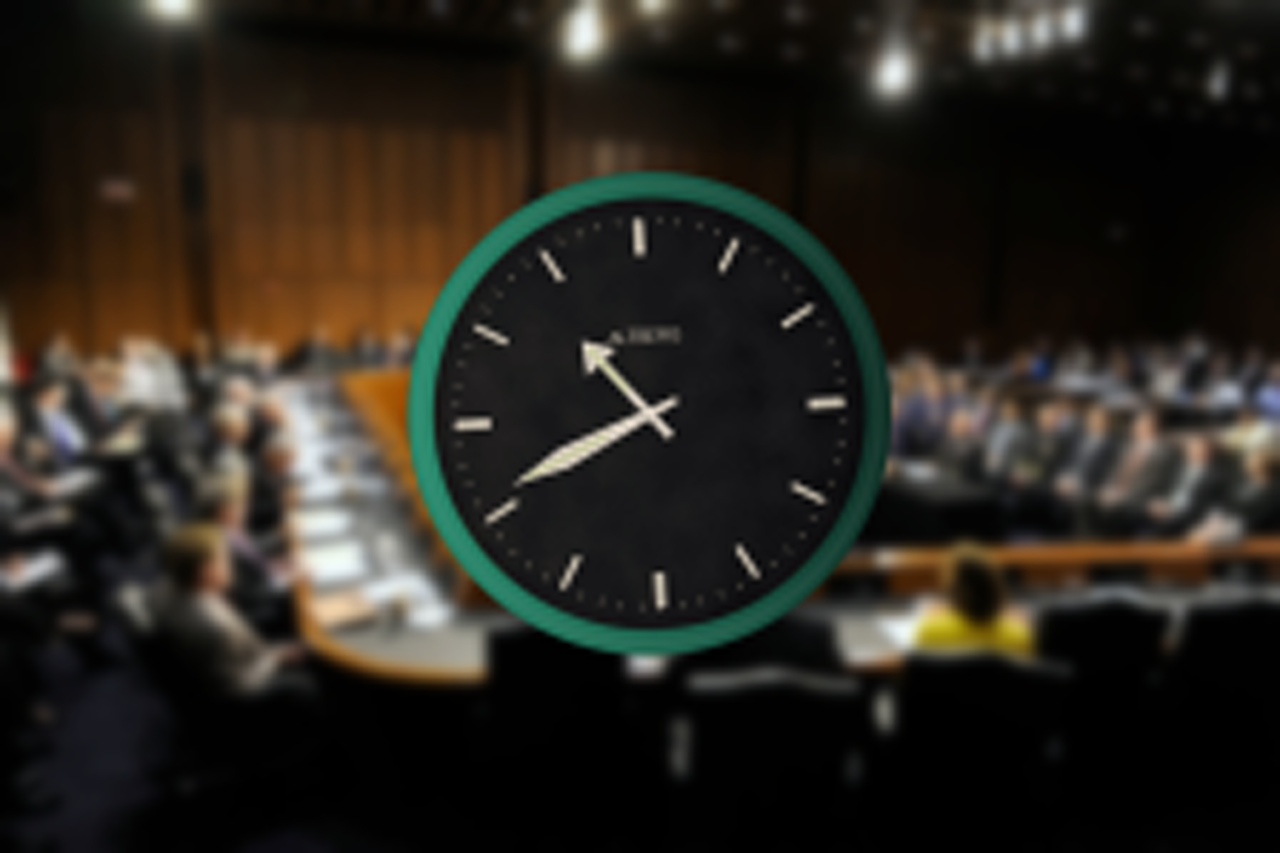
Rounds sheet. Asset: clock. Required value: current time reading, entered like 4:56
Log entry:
10:41
